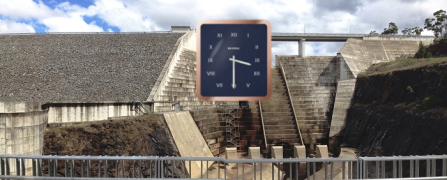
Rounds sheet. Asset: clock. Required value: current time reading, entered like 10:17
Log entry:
3:30
